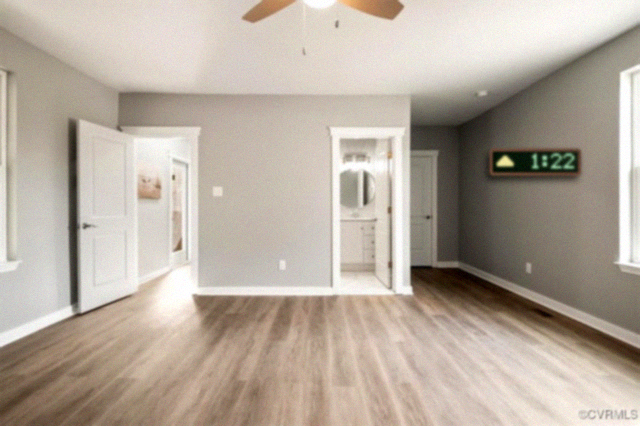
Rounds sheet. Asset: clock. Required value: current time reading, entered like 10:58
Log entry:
1:22
